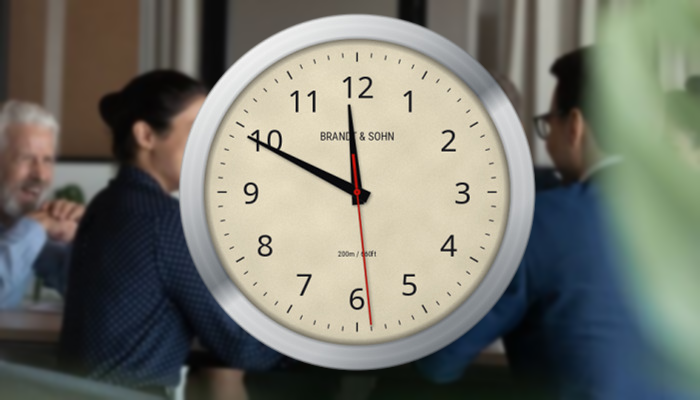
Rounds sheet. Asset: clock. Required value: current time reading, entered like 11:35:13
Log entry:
11:49:29
